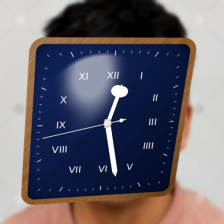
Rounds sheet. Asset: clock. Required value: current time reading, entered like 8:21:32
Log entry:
12:27:43
